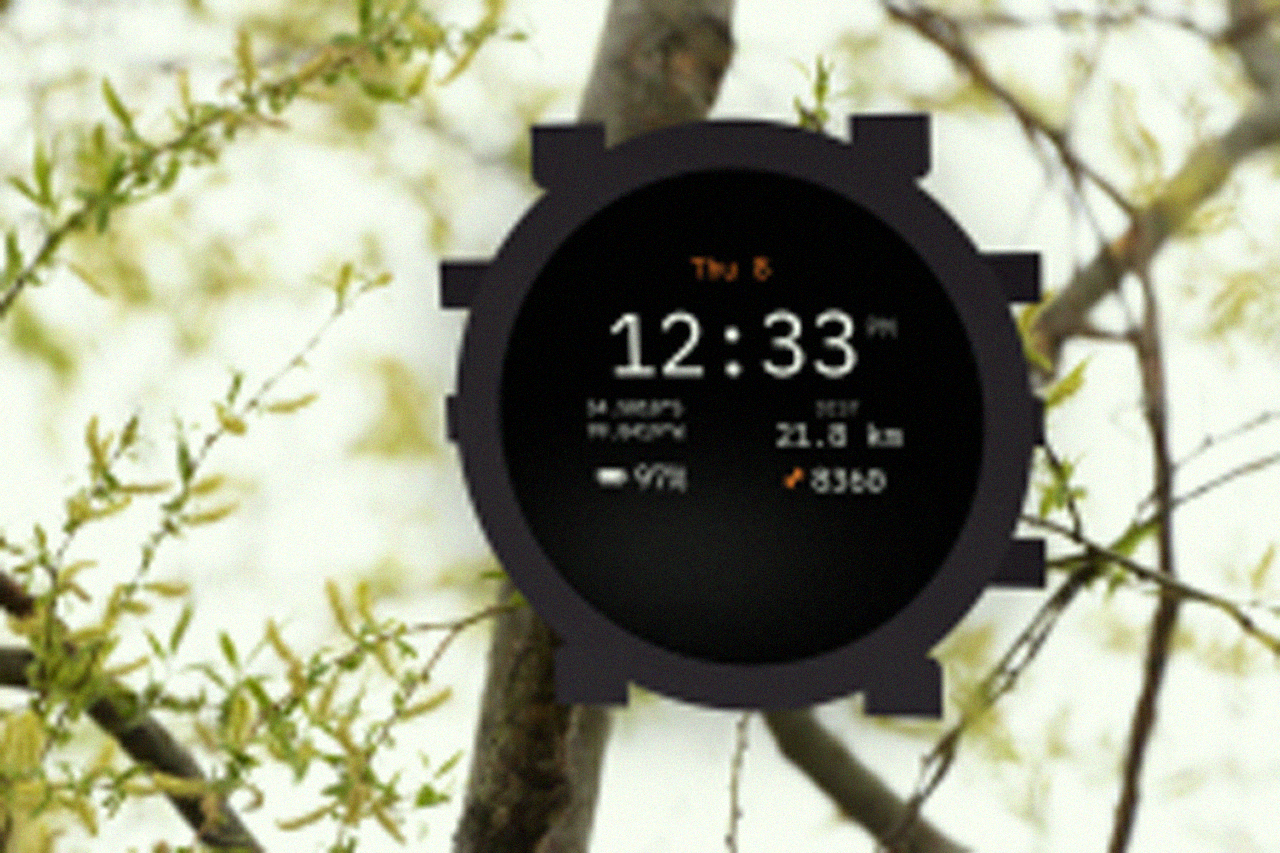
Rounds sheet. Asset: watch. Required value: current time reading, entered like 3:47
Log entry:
12:33
